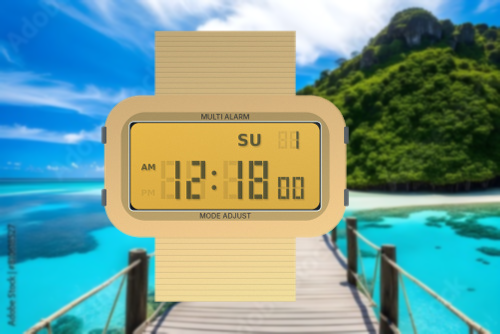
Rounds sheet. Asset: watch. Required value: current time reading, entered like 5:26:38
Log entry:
12:18:00
